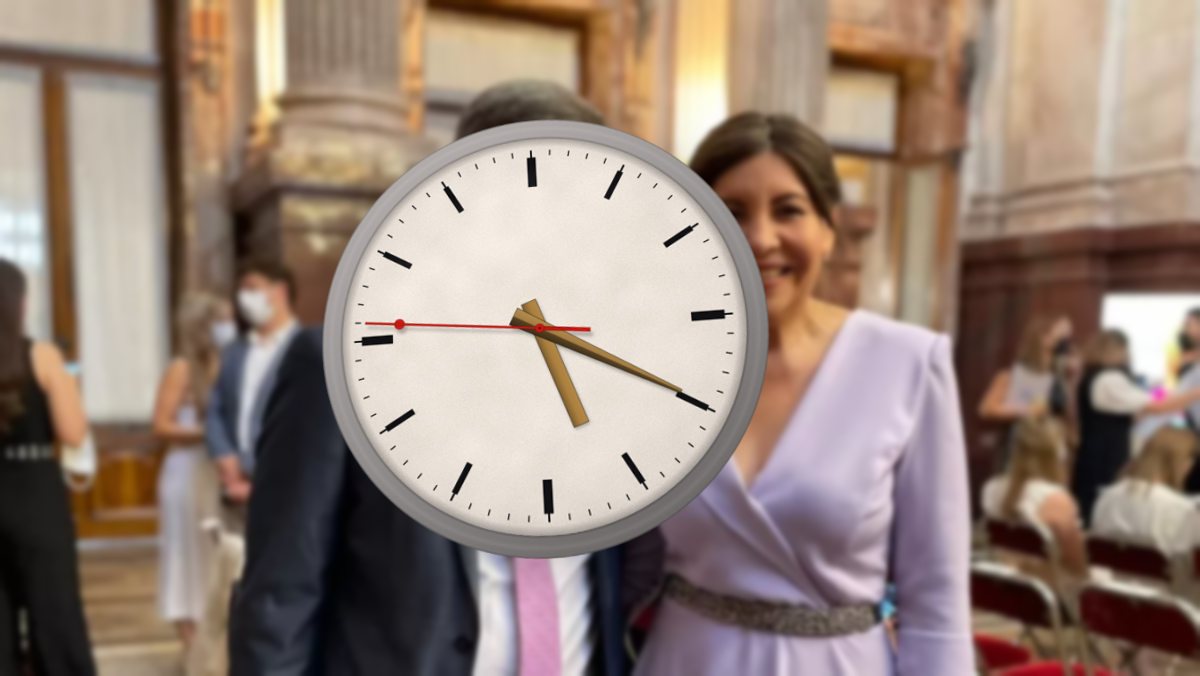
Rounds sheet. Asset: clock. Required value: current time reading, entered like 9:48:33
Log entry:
5:19:46
